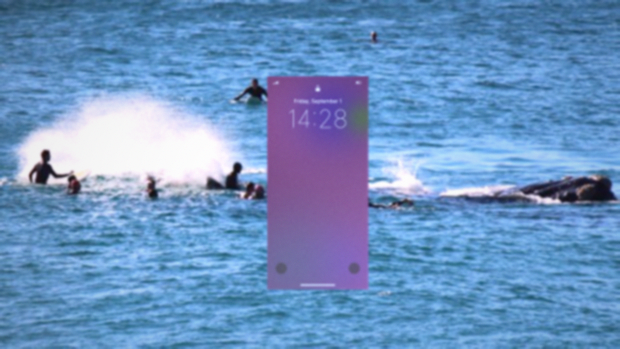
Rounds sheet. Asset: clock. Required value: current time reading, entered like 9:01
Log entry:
14:28
